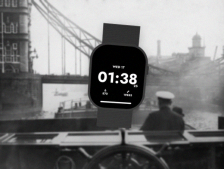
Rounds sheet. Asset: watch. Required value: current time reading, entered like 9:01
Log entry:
1:38
